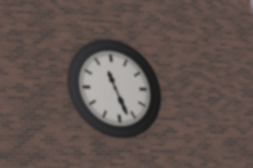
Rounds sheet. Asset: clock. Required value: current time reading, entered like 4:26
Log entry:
11:27
